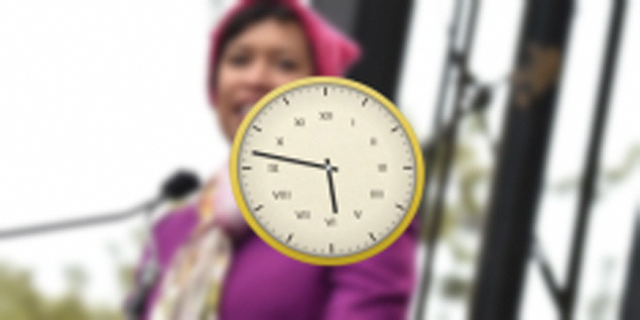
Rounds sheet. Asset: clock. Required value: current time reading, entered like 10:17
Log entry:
5:47
